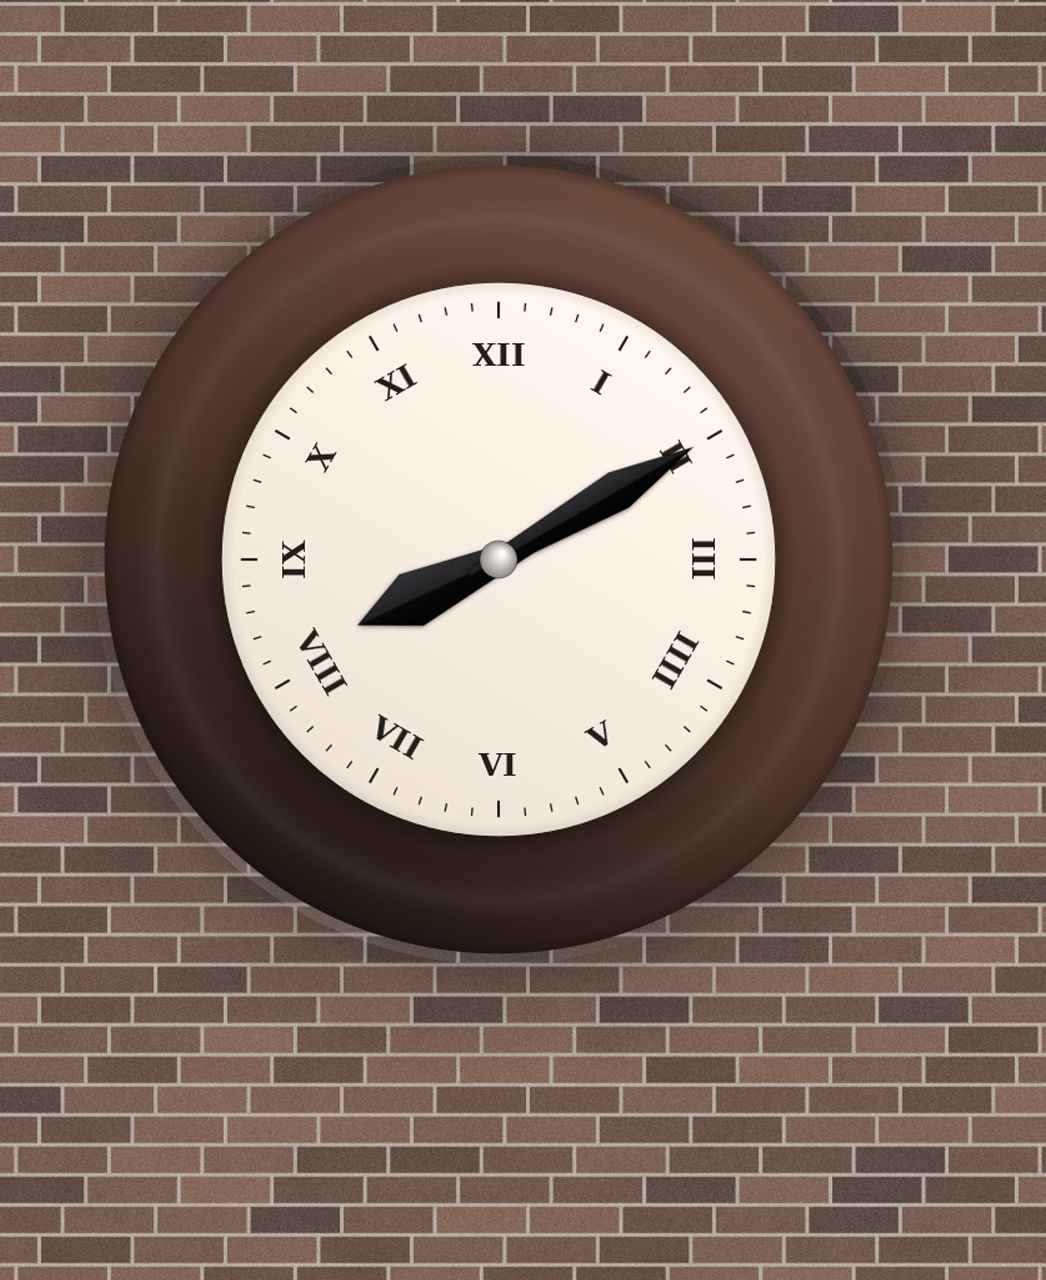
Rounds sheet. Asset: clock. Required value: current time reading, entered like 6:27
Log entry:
8:10
